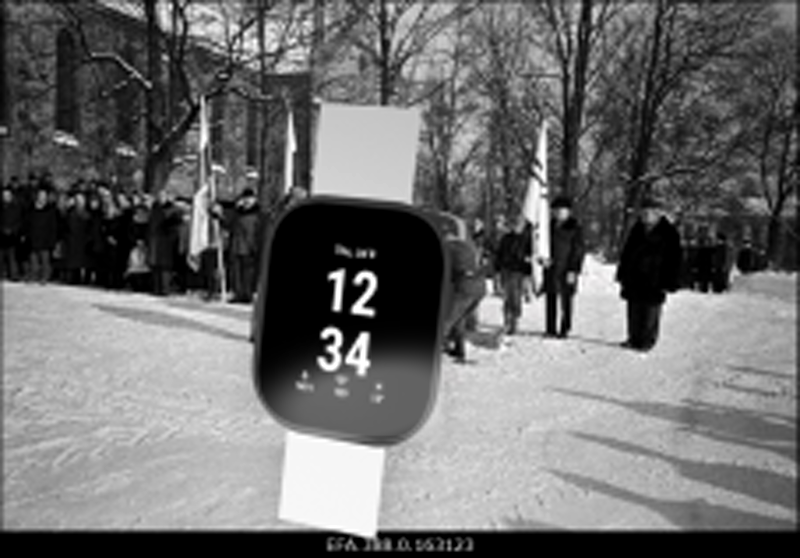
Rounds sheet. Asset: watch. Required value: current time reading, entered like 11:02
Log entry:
12:34
